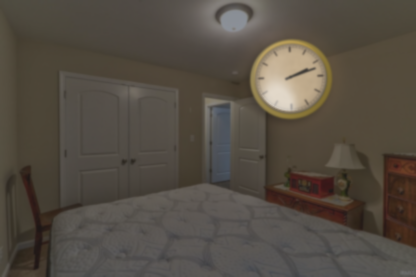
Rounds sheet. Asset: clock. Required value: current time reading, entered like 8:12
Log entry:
2:12
